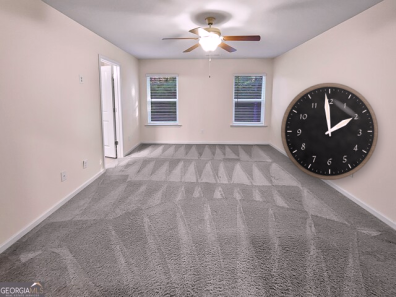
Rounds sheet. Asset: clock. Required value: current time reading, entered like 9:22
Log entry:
1:59
